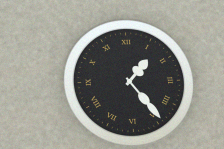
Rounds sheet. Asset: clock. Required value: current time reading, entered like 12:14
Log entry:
1:24
